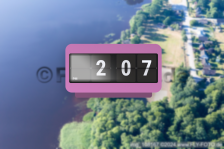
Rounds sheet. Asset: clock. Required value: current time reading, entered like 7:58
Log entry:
2:07
